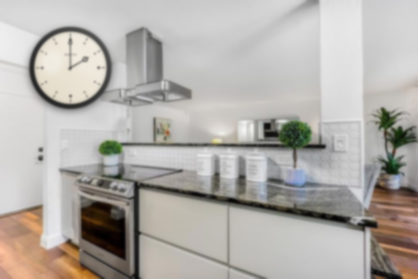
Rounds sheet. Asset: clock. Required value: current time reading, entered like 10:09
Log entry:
2:00
